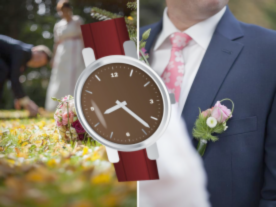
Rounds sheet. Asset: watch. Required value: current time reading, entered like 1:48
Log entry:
8:23
